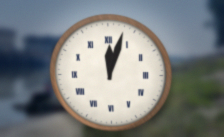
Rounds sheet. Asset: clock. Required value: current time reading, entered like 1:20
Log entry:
12:03
